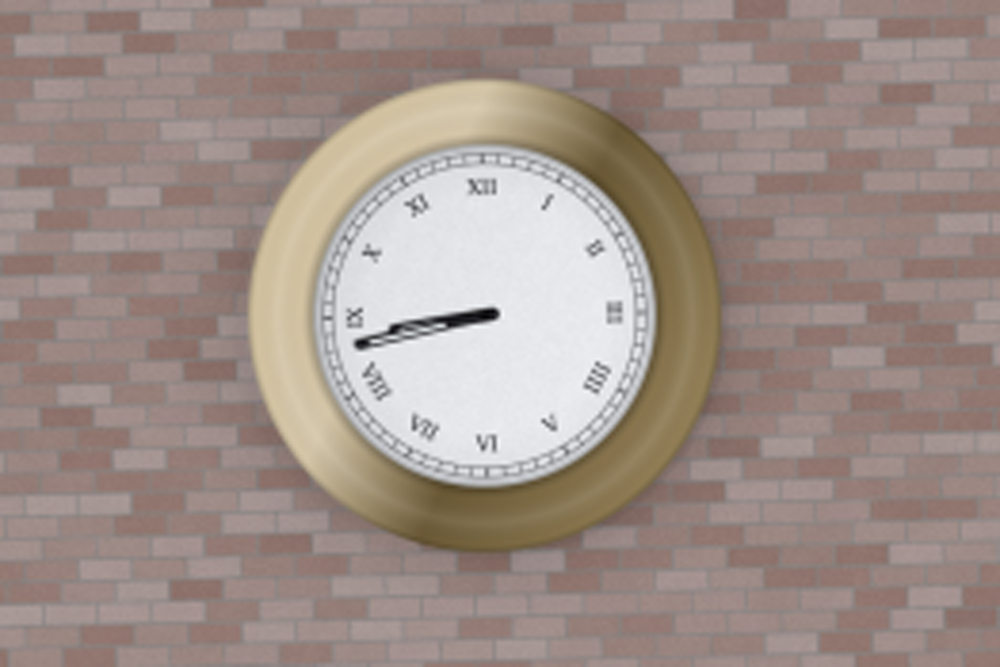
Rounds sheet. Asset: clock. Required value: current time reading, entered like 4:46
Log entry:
8:43
